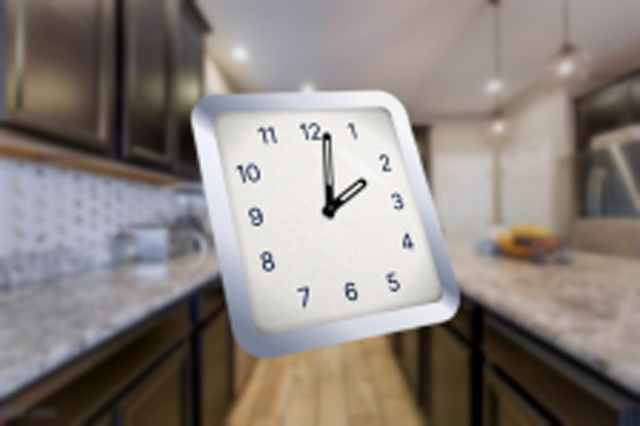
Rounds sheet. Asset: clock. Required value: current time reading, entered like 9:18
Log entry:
2:02
